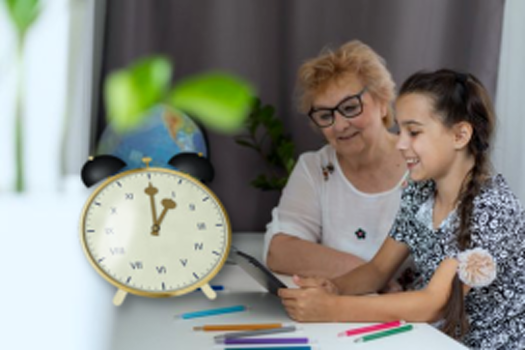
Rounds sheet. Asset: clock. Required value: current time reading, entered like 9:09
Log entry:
1:00
